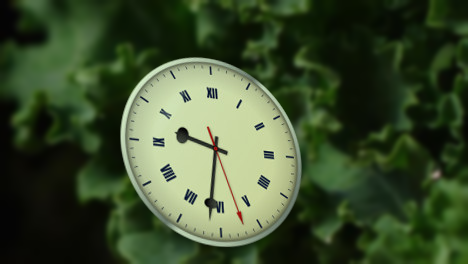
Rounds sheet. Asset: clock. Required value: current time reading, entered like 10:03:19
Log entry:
9:31:27
